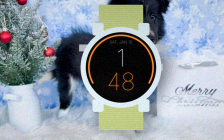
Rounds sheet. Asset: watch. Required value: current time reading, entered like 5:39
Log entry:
1:48
